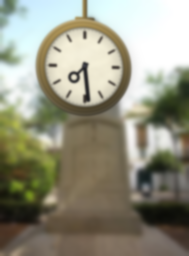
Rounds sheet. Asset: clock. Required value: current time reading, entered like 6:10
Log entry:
7:29
